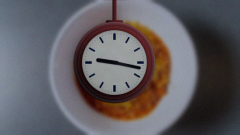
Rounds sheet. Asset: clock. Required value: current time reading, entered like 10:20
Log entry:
9:17
